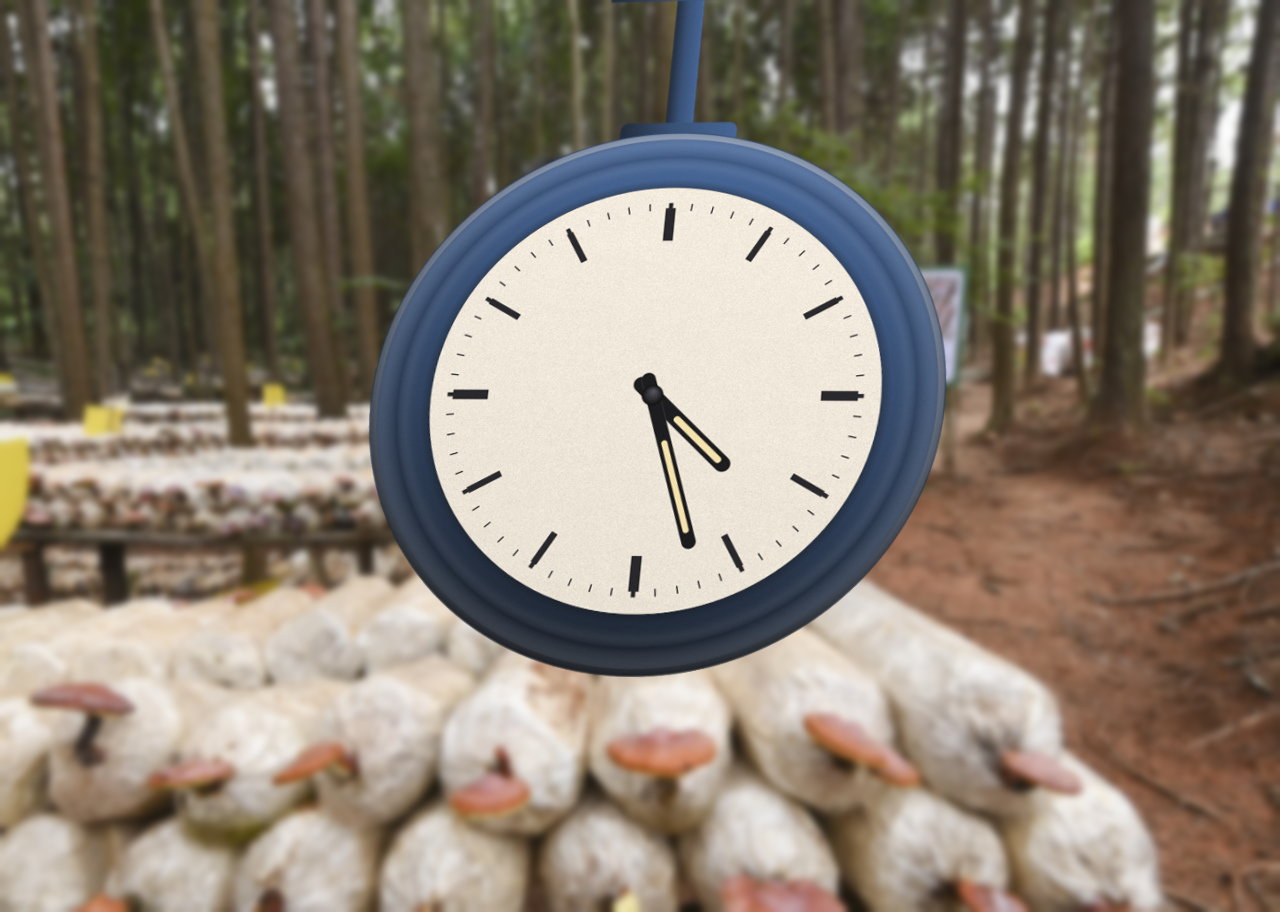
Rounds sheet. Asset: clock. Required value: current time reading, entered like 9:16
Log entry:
4:27
